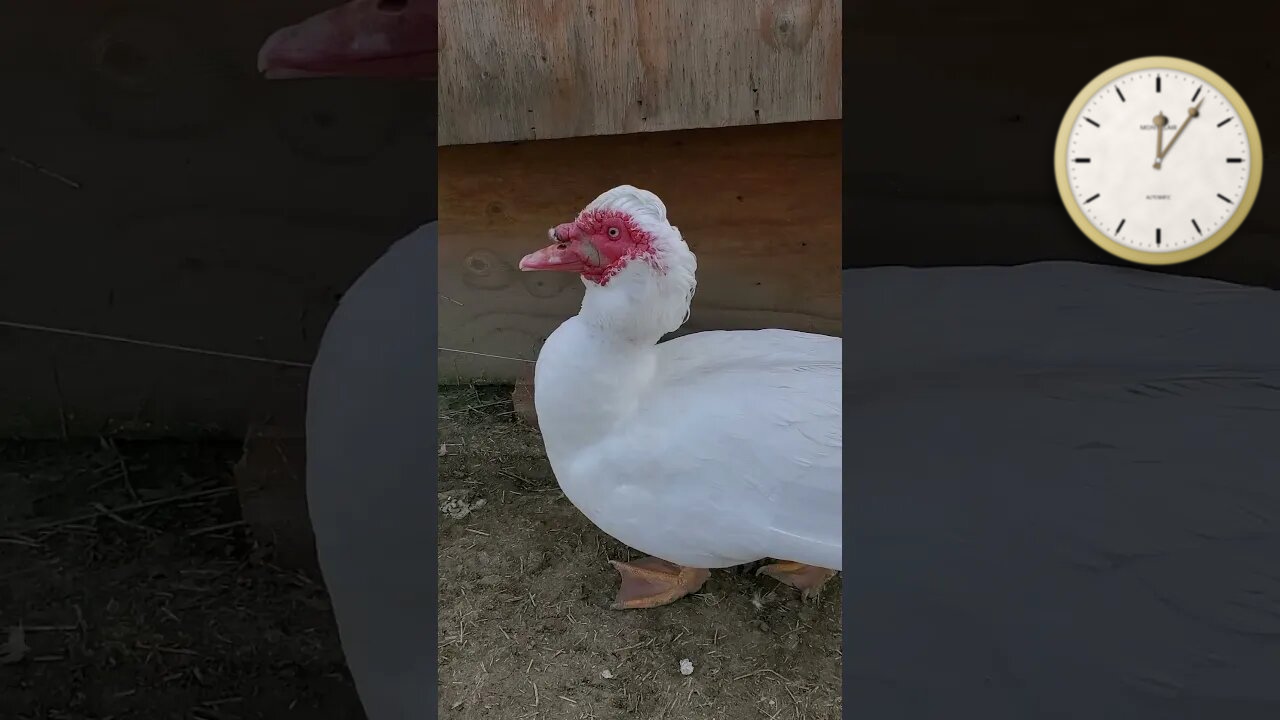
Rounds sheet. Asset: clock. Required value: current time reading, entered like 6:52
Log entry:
12:06
